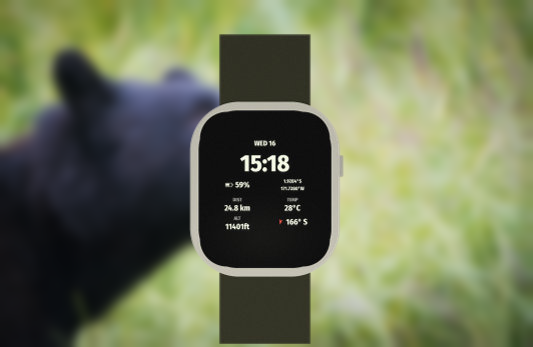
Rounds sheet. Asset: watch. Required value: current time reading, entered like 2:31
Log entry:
15:18
